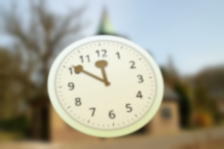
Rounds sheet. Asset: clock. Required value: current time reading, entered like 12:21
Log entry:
11:51
